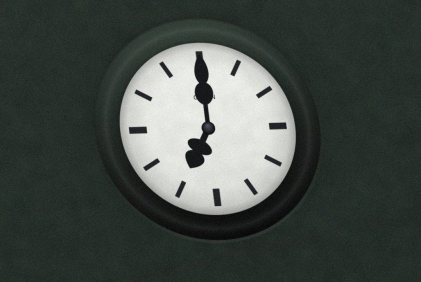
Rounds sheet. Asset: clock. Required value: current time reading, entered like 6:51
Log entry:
7:00
